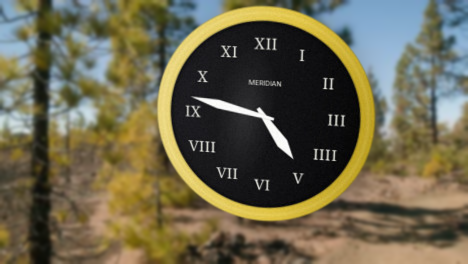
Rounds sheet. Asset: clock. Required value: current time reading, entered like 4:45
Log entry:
4:47
